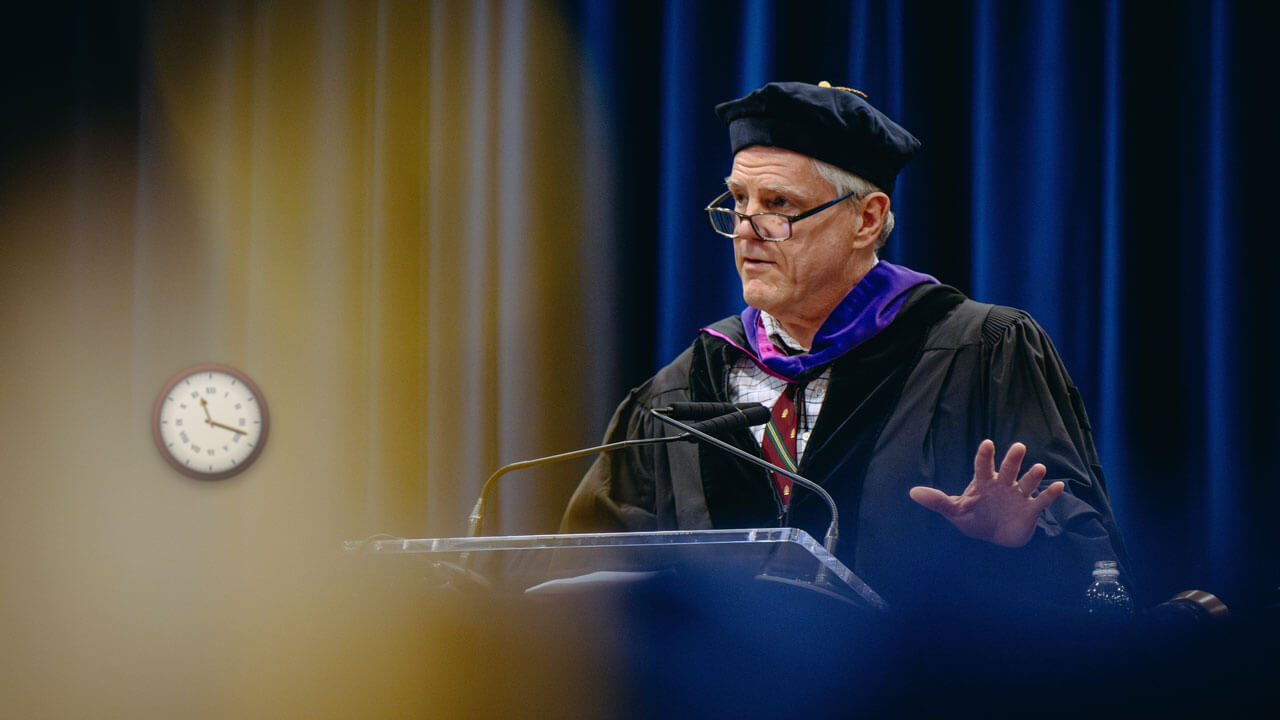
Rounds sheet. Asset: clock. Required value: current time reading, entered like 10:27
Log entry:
11:18
